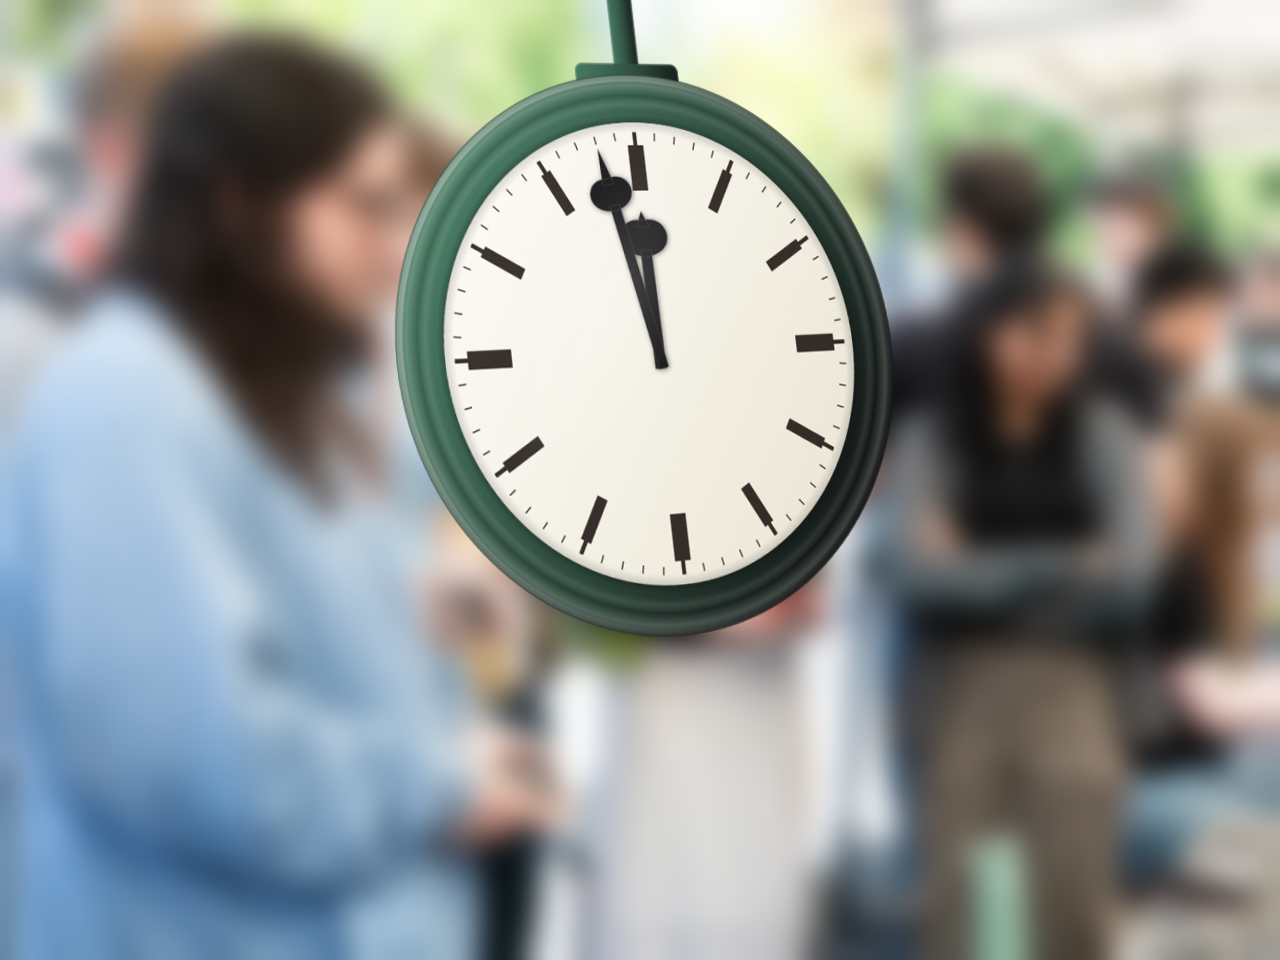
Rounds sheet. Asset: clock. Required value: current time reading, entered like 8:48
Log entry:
11:58
